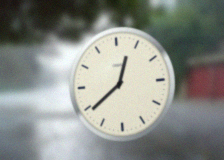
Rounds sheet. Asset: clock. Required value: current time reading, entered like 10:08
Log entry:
12:39
